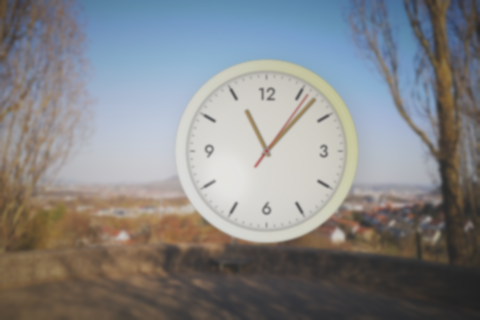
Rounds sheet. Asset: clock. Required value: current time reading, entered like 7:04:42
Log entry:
11:07:06
